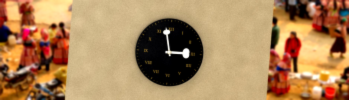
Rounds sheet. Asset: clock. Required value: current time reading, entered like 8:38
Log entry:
2:58
